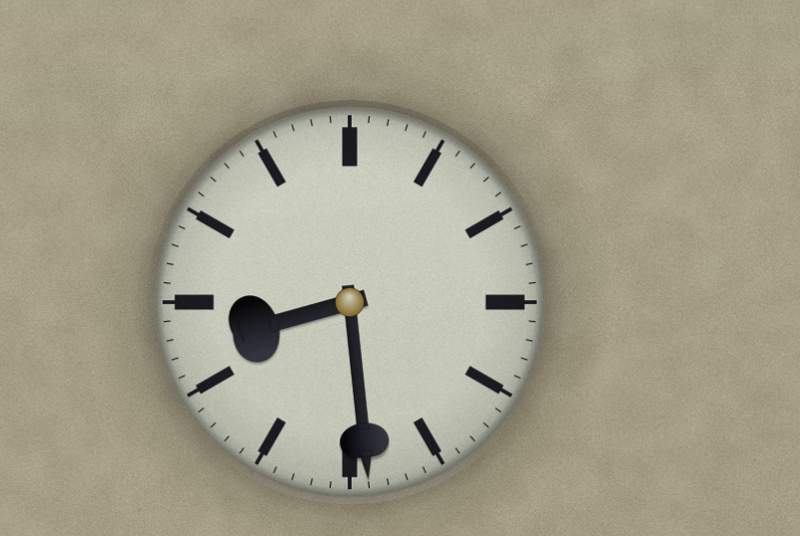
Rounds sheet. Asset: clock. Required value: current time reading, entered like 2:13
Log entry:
8:29
